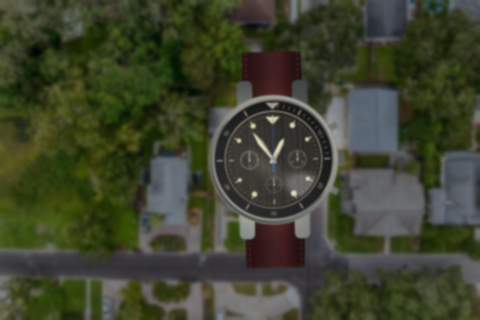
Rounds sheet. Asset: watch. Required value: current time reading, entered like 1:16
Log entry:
12:54
